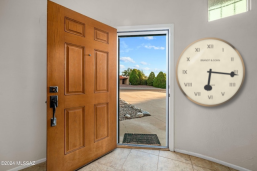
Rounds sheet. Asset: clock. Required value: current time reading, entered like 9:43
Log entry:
6:16
